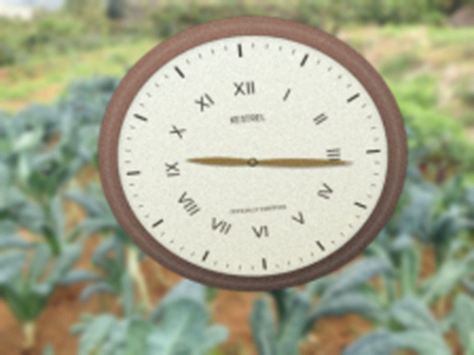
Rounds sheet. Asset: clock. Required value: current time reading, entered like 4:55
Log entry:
9:16
